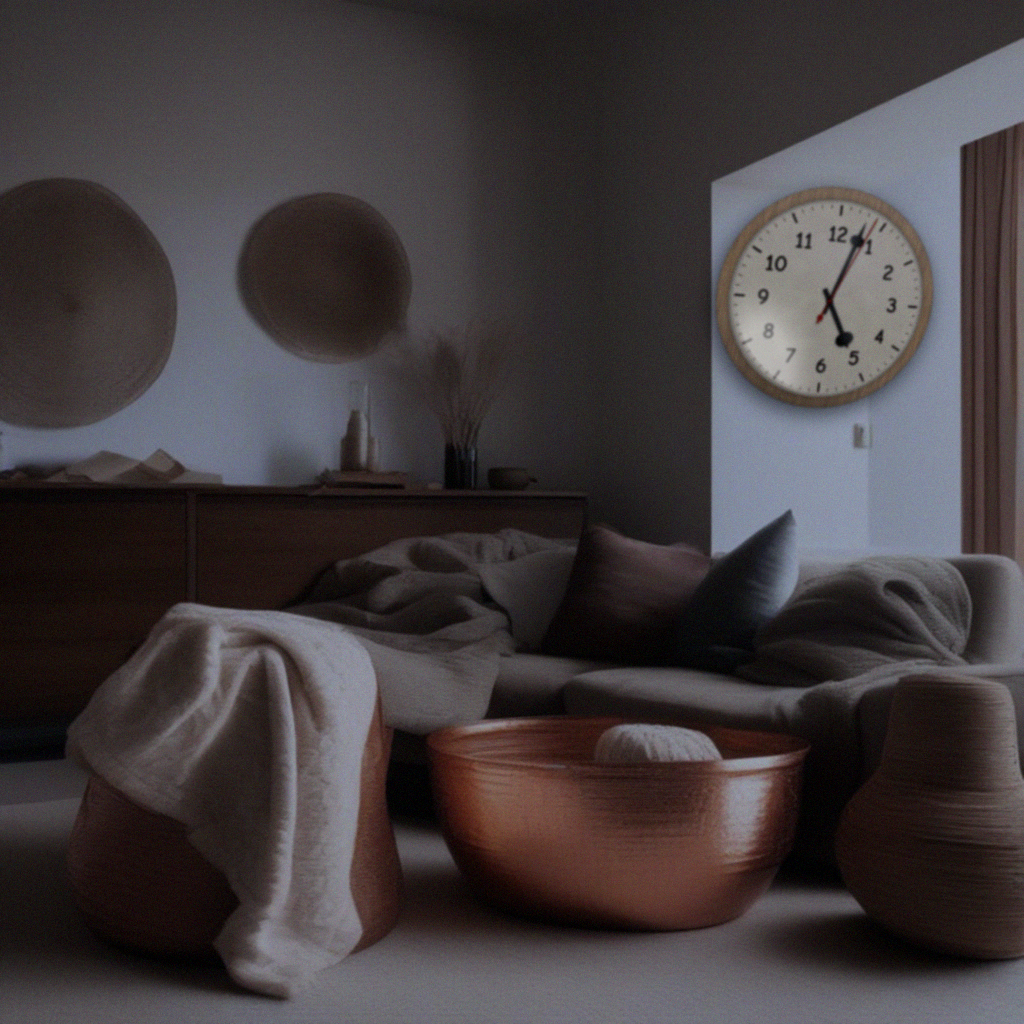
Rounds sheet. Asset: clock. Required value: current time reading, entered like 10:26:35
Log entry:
5:03:04
